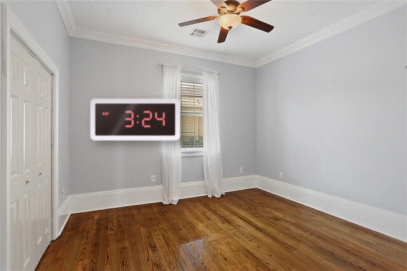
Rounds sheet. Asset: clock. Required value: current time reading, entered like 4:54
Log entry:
3:24
